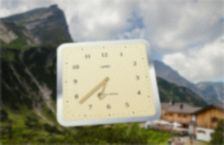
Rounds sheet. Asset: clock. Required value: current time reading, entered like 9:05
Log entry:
6:38
